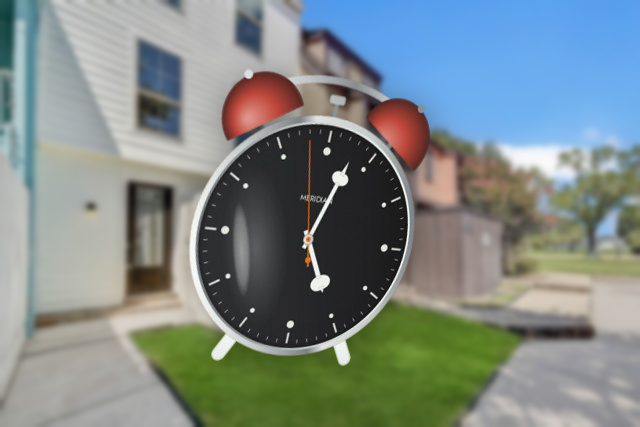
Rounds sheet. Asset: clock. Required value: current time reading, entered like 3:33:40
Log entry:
5:02:58
